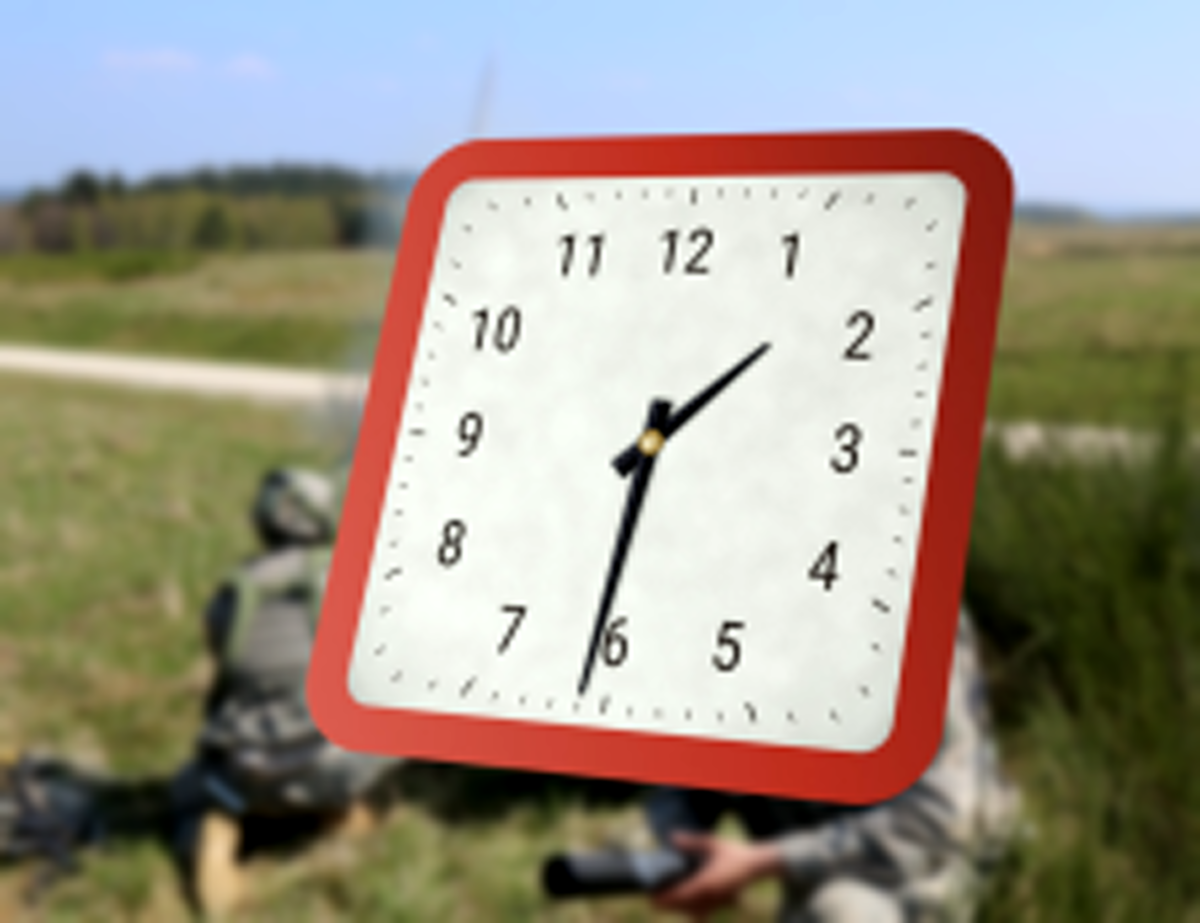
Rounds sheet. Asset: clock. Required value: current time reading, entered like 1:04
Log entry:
1:31
